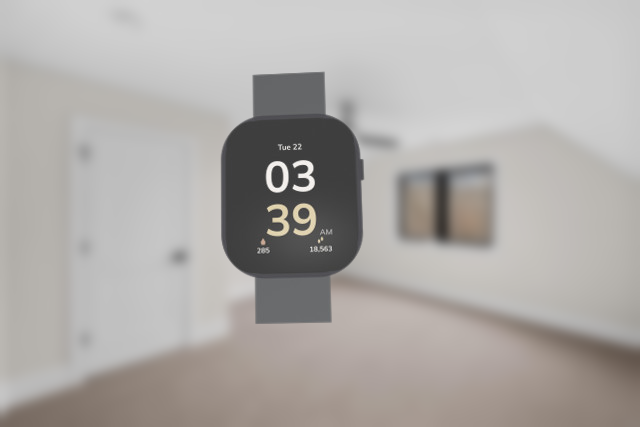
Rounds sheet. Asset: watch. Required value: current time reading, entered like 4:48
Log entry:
3:39
